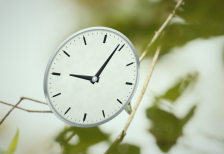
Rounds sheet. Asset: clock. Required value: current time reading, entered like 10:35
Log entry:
9:04
